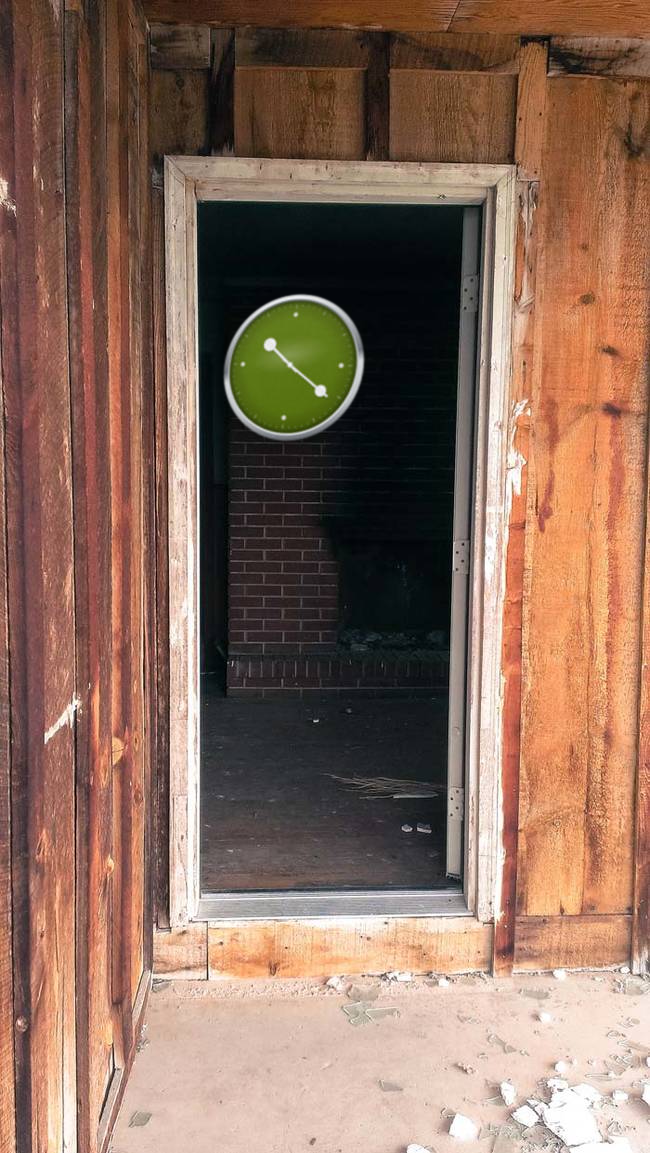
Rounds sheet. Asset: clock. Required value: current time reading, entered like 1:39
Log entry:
10:21
